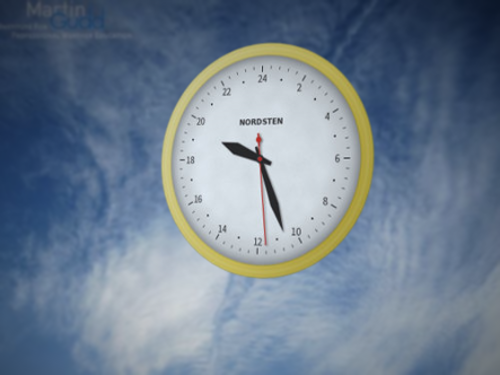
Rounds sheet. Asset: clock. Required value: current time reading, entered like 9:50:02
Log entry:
19:26:29
